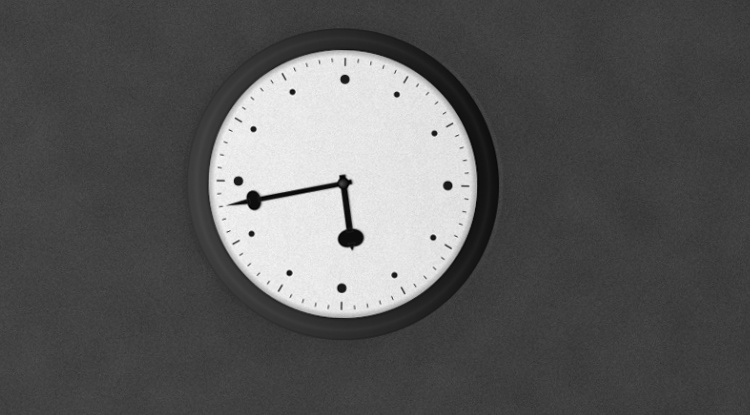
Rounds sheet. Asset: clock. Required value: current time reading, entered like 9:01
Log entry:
5:43
